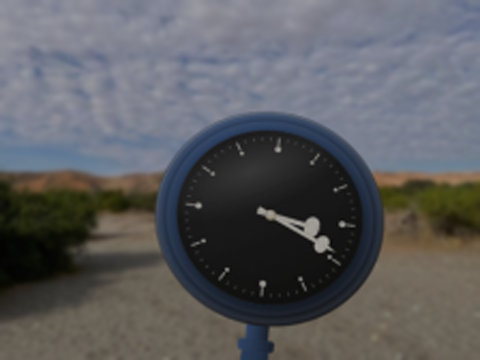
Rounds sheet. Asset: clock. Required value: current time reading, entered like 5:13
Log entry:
3:19
